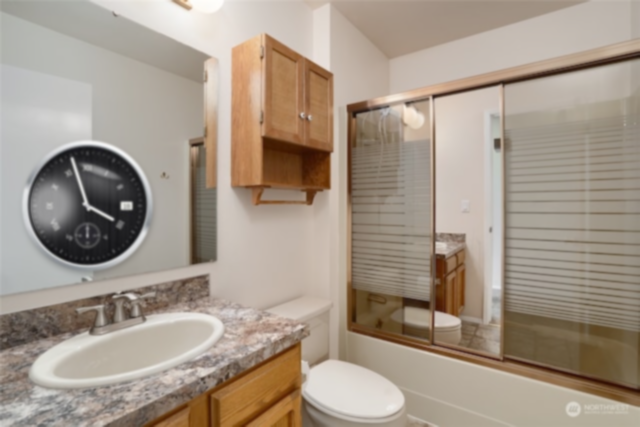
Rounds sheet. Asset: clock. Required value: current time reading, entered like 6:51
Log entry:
3:57
